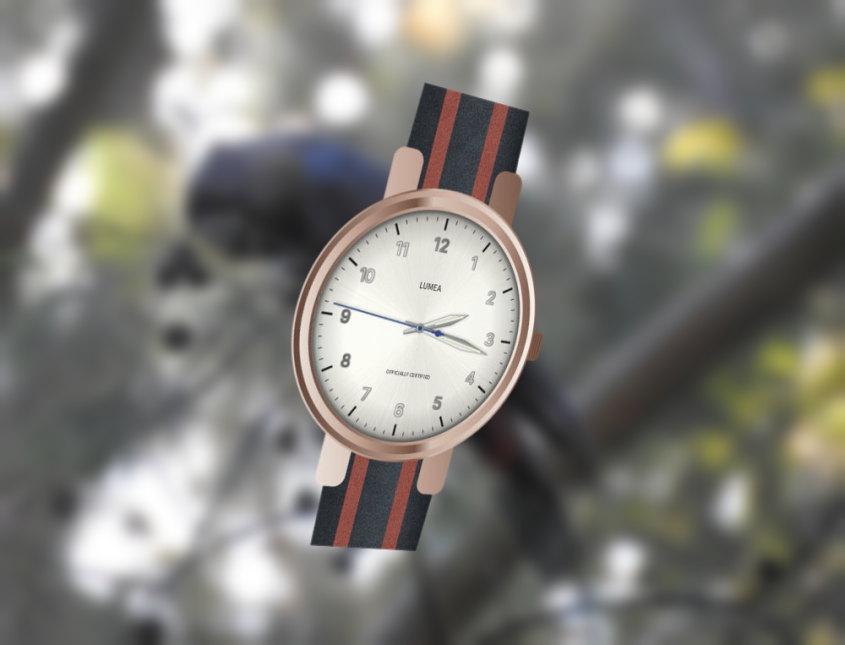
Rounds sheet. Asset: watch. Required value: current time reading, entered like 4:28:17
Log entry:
2:16:46
